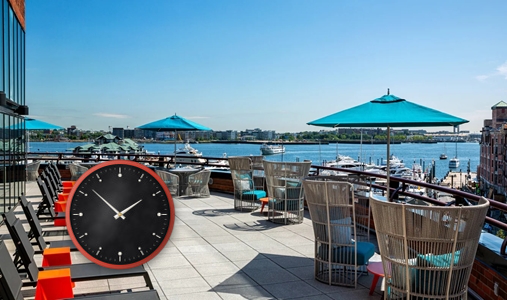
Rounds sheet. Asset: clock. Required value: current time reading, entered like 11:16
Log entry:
1:52
